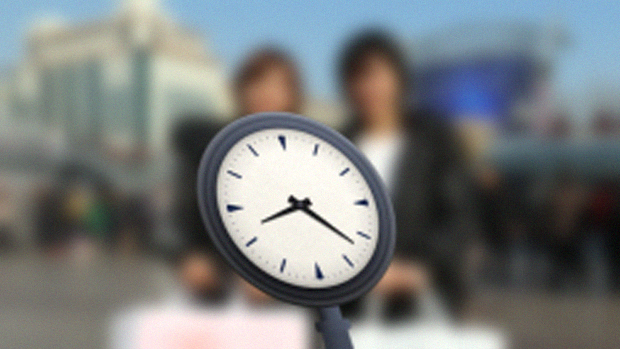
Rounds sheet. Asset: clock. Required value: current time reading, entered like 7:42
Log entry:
8:22
